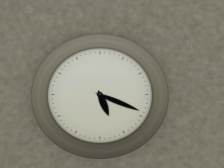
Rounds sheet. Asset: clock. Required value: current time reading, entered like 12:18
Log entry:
5:19
